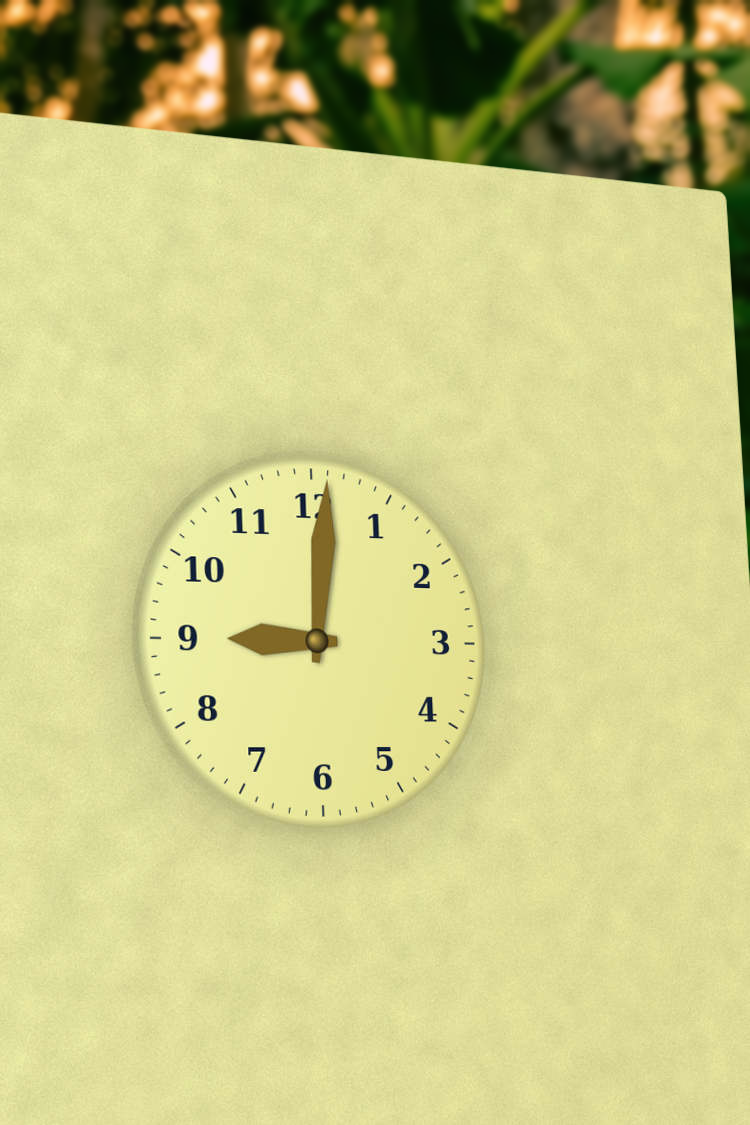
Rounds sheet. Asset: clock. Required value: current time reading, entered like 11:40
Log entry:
9:01
